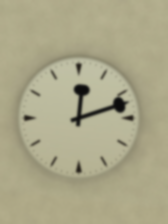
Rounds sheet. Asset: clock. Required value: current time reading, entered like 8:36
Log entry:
12:12
